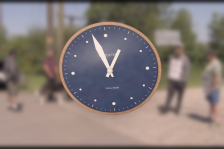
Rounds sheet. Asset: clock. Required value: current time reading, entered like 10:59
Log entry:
12:57
